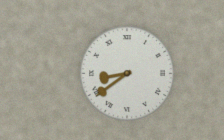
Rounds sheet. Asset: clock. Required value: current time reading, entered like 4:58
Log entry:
8:39
